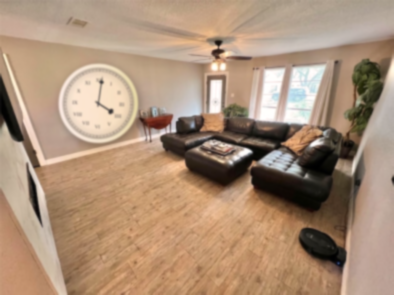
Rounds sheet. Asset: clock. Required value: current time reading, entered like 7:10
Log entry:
4:01
